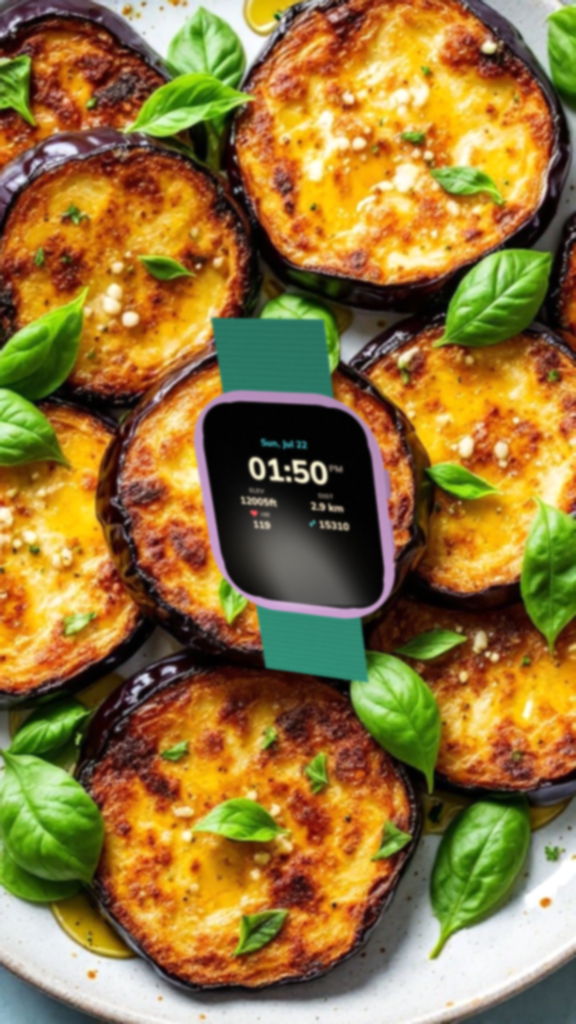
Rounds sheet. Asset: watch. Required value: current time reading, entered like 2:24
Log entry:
1:50
